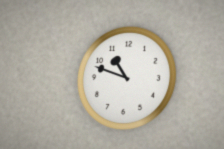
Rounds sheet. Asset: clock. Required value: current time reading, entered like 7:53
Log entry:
10:48
